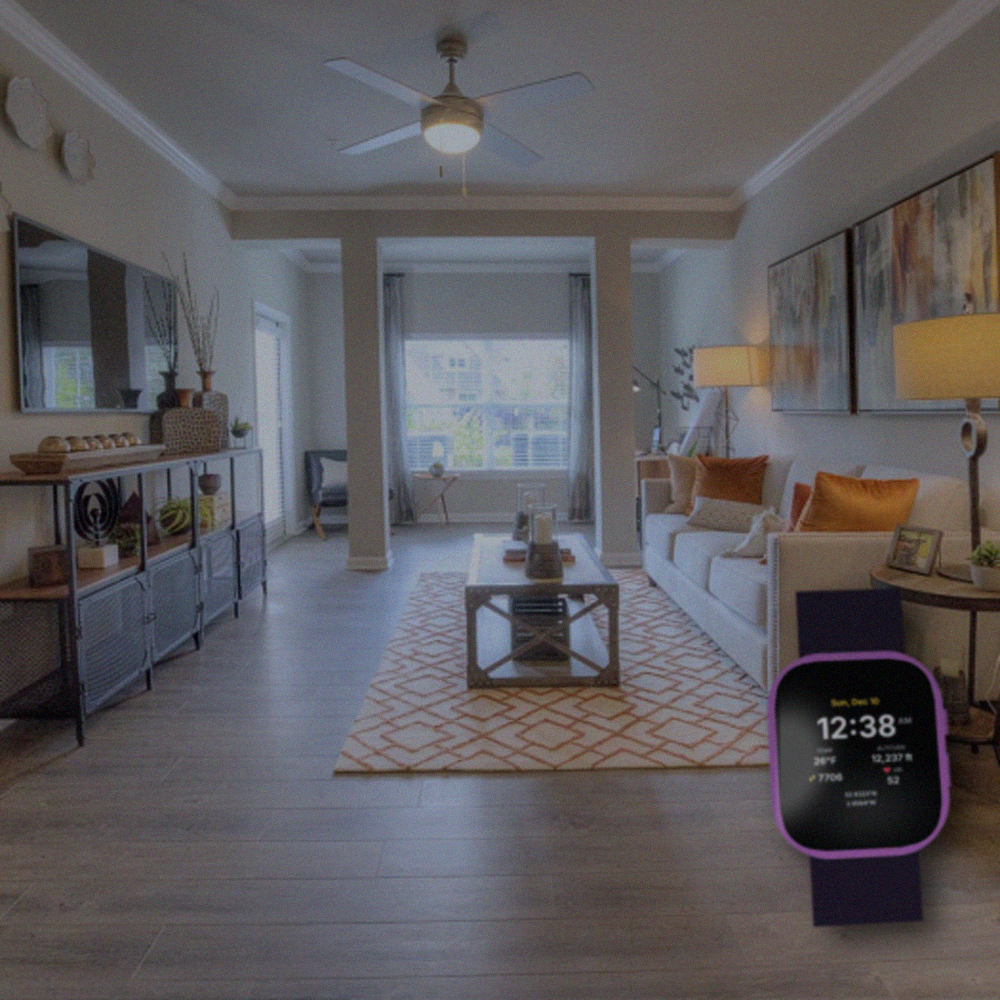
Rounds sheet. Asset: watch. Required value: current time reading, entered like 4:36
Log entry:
12:38
